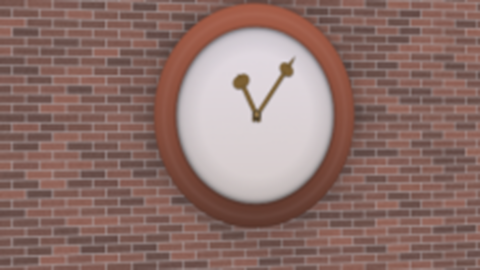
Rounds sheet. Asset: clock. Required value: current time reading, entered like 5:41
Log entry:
11:06
